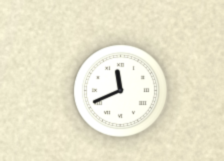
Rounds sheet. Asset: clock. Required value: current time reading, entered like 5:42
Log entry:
11:41
